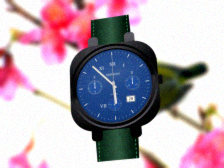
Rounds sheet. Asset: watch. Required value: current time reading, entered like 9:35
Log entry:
5:53
